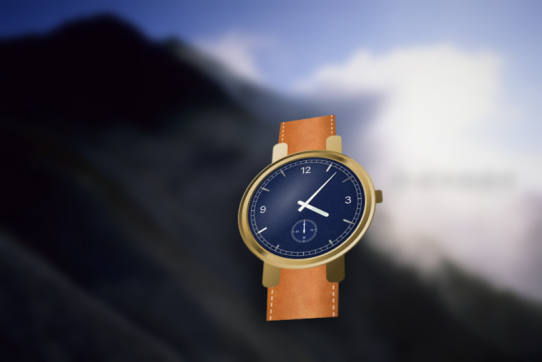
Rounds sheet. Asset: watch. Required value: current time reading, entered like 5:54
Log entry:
4:07
